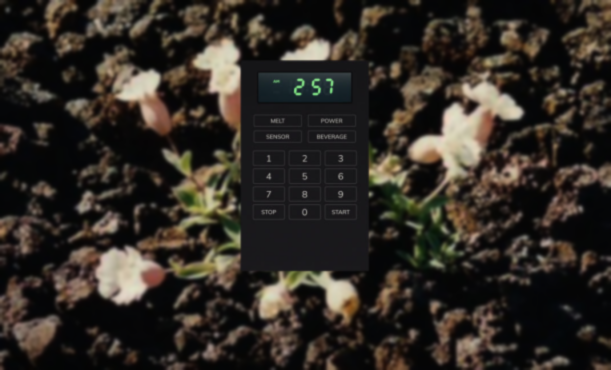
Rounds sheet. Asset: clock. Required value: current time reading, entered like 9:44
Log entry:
2:57
